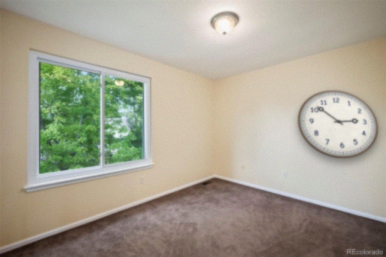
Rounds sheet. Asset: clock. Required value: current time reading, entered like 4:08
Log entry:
2:52
